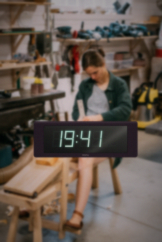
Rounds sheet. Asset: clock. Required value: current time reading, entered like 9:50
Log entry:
19:41
